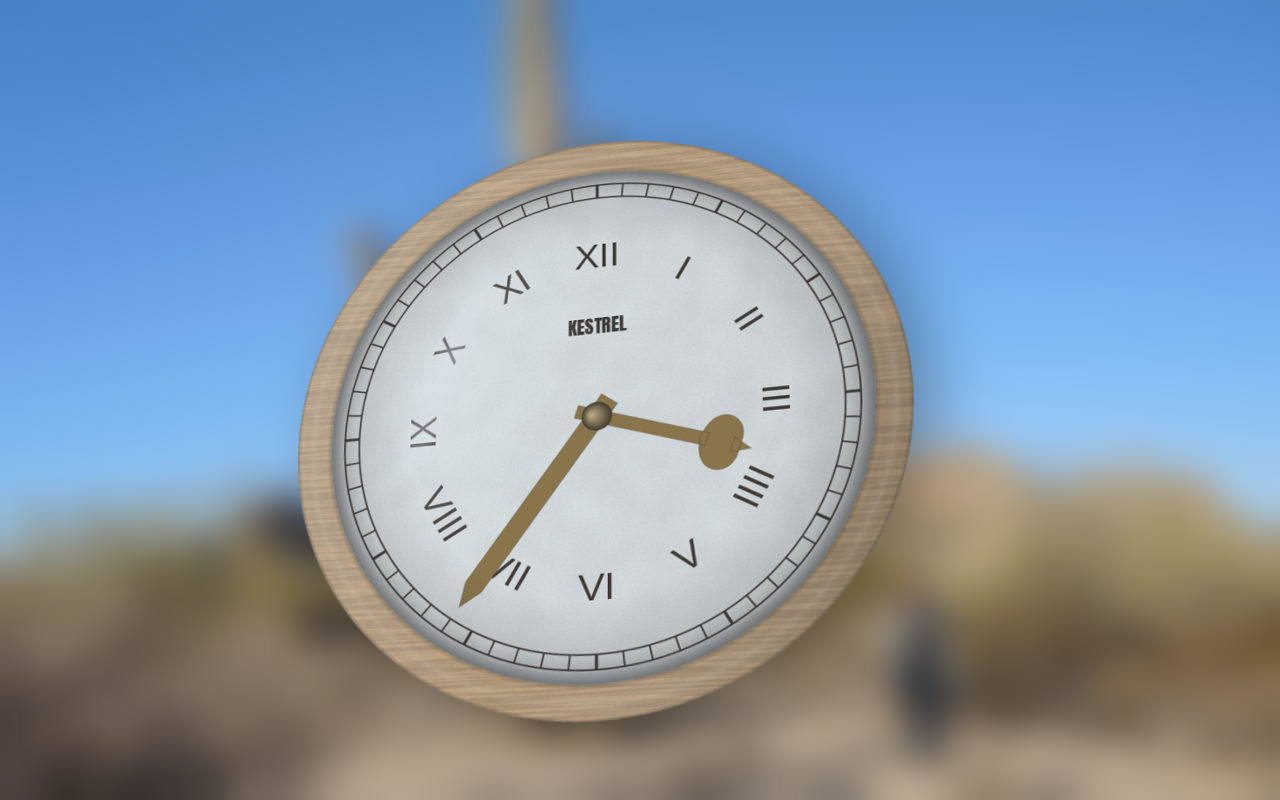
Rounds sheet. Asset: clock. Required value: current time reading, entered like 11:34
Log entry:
3:36
